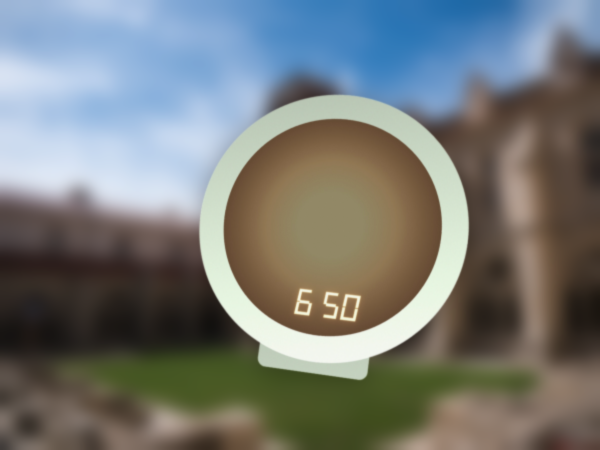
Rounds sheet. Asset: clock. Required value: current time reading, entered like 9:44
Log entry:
6:50
